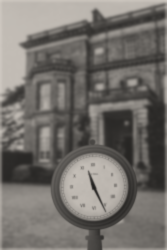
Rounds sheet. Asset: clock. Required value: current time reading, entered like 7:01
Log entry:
11:26
